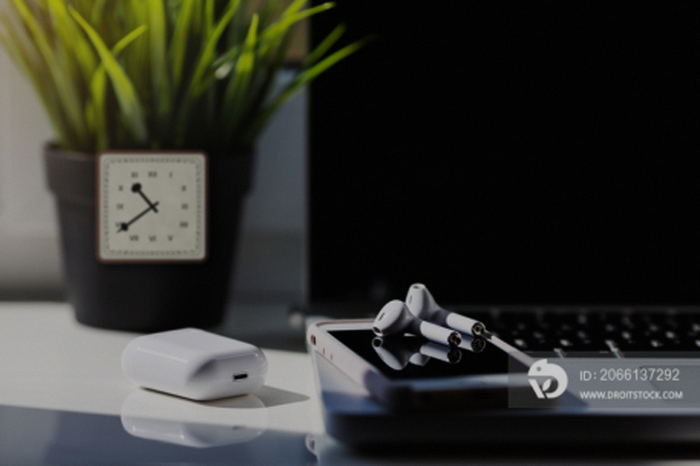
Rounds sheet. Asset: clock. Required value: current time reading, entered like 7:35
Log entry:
10:39
